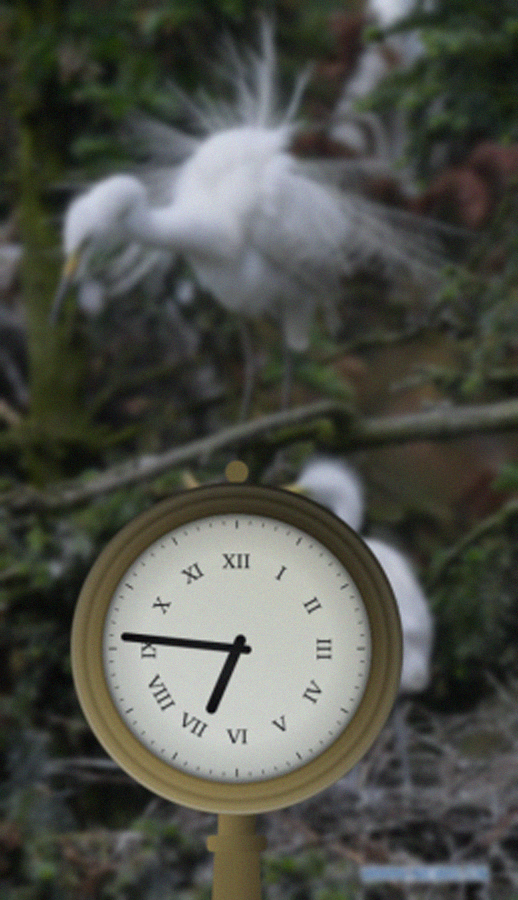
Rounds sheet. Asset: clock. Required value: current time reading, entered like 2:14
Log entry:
6:46
